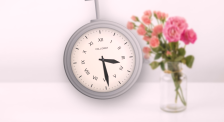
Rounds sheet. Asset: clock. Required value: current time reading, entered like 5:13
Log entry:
3:29
